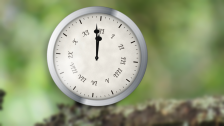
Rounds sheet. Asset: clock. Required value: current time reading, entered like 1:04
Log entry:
11:59
